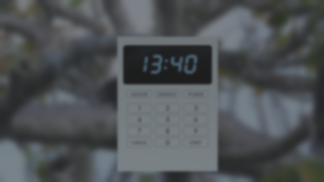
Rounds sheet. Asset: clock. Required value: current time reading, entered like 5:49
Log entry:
13:40
